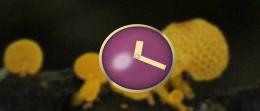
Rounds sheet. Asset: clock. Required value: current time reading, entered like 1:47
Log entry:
12:19
